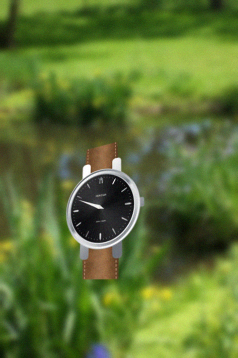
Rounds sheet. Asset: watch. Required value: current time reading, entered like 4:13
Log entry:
9:49
